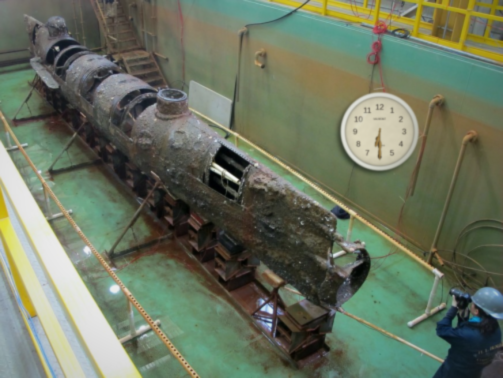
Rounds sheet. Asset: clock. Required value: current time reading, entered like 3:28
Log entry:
6:30
